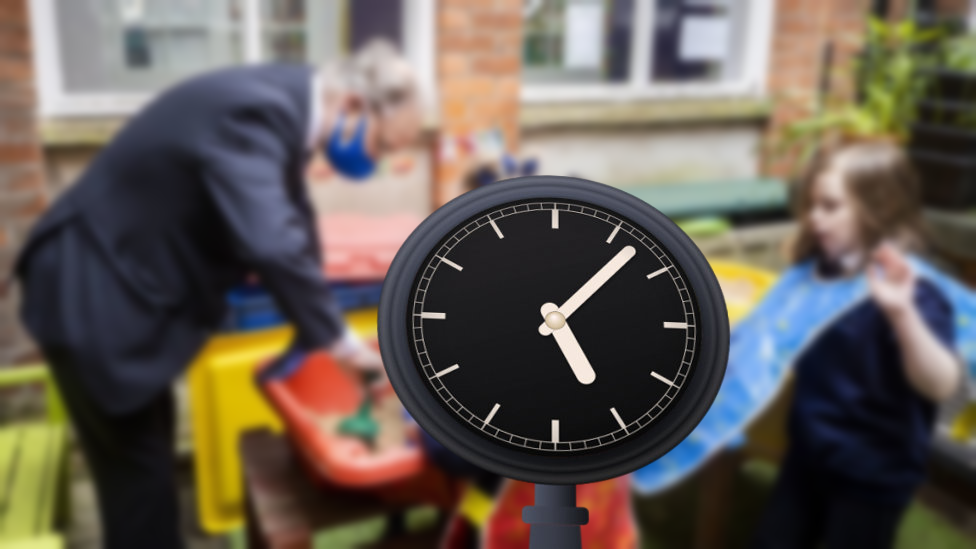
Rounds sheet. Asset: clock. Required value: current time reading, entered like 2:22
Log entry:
5:07
